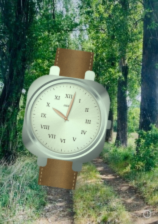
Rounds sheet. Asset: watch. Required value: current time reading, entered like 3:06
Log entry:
10:02
